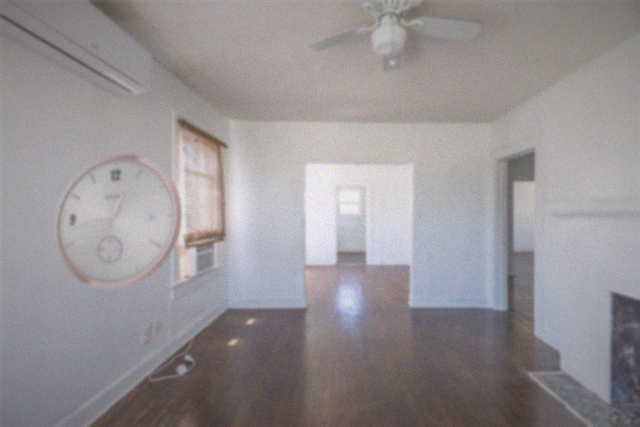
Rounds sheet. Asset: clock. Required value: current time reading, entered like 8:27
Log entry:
12:43
